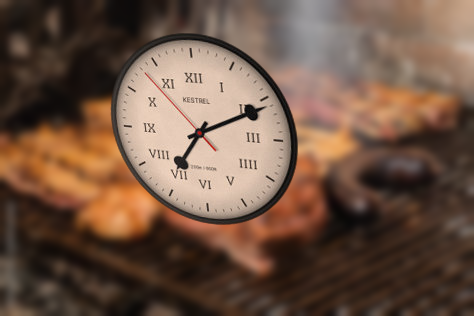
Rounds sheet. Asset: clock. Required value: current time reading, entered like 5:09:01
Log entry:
7:10:53
